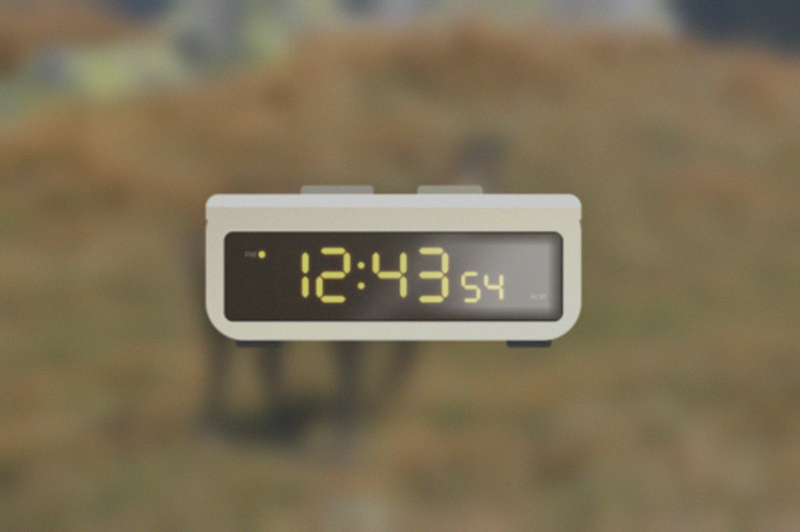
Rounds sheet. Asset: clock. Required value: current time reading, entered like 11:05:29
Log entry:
12:43:54
